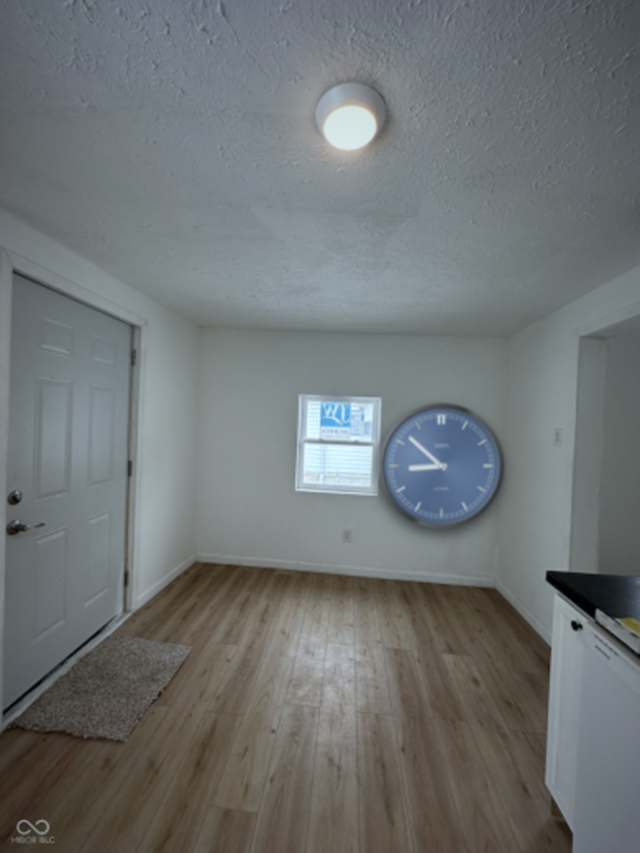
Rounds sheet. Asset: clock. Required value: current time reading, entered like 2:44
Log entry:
8:52
